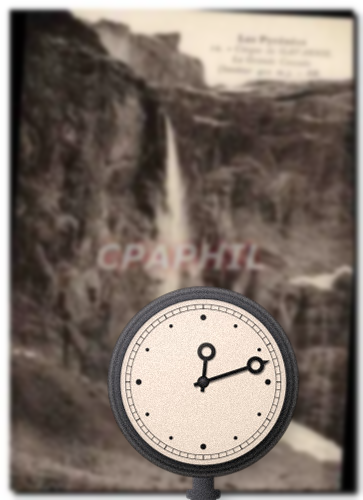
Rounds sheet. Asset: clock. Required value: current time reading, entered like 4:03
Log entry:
12:12
